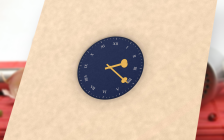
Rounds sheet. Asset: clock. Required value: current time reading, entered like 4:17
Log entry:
2:21
